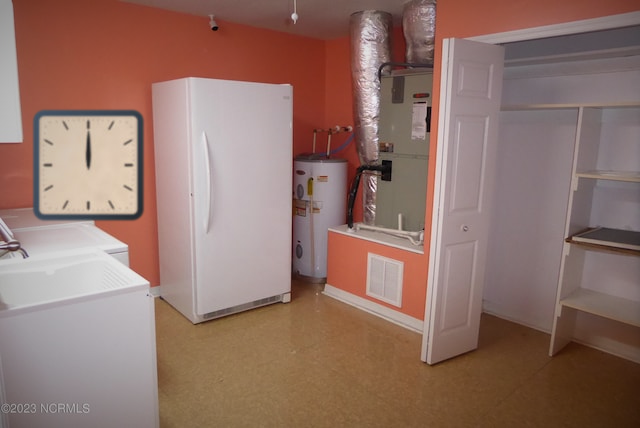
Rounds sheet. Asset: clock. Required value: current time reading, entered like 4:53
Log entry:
12:00
